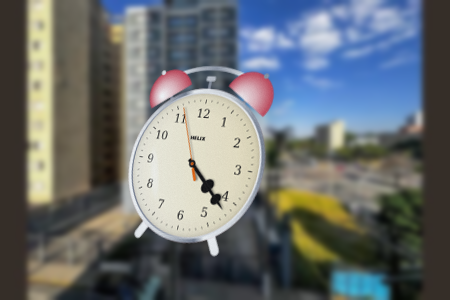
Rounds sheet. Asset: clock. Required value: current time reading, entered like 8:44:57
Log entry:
4:21:56
